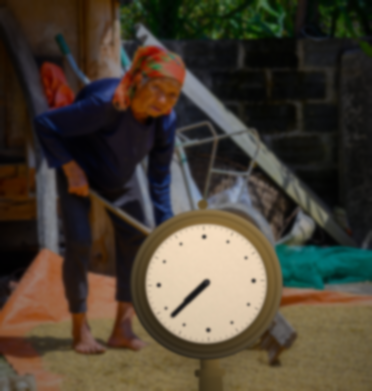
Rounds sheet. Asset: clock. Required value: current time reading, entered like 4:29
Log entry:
7:38
